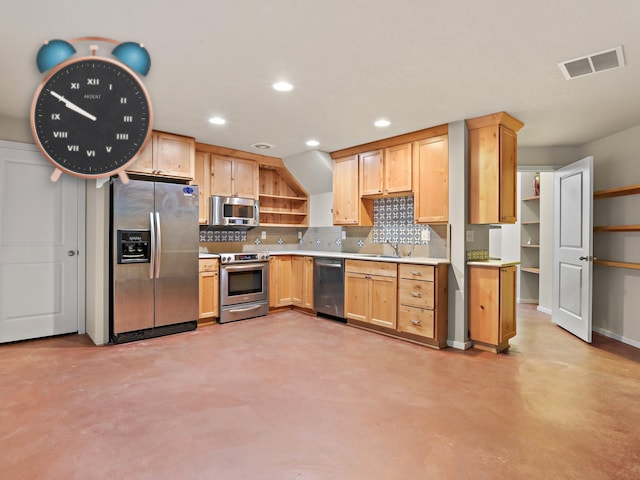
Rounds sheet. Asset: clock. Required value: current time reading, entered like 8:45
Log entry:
9:50
